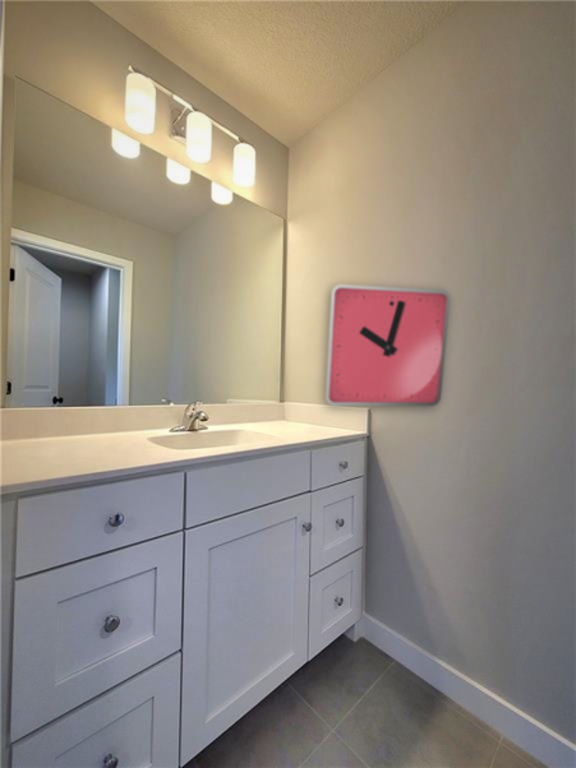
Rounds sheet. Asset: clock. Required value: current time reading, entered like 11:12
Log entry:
10:02
